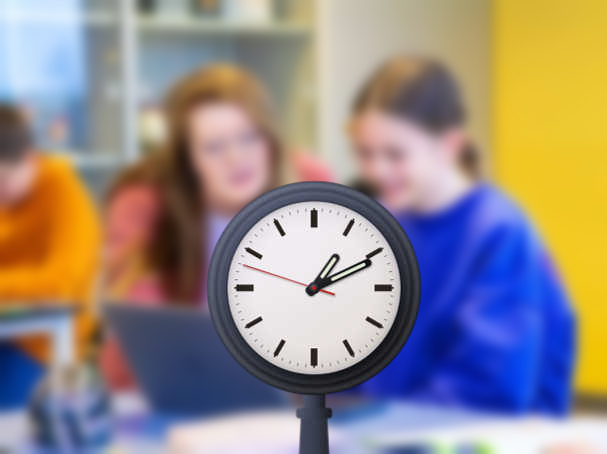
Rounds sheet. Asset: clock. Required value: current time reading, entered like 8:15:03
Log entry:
1:10:48
